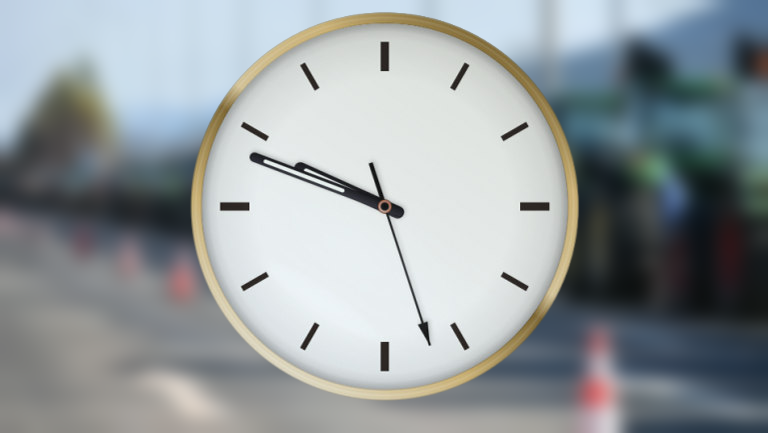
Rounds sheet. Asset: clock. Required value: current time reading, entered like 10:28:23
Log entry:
9:48:27
